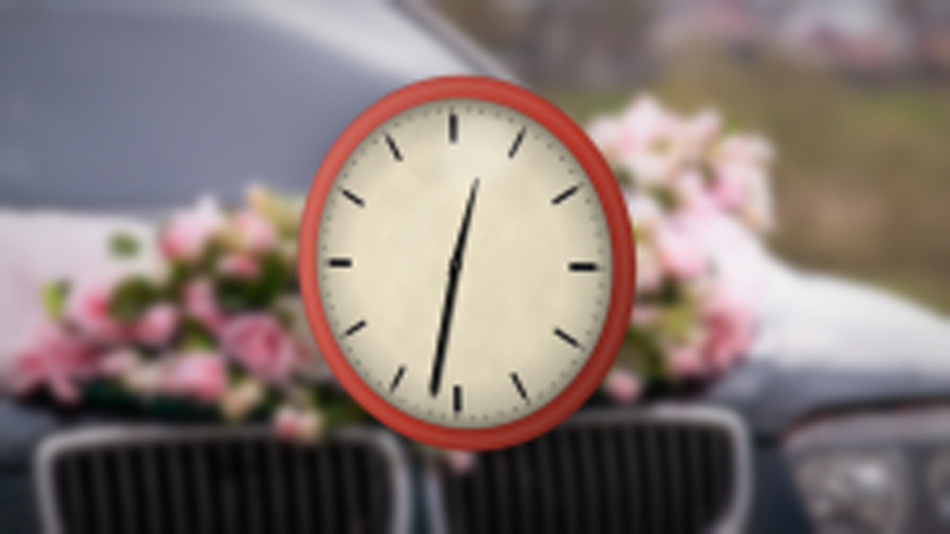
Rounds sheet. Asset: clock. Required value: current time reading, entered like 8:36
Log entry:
12:32
